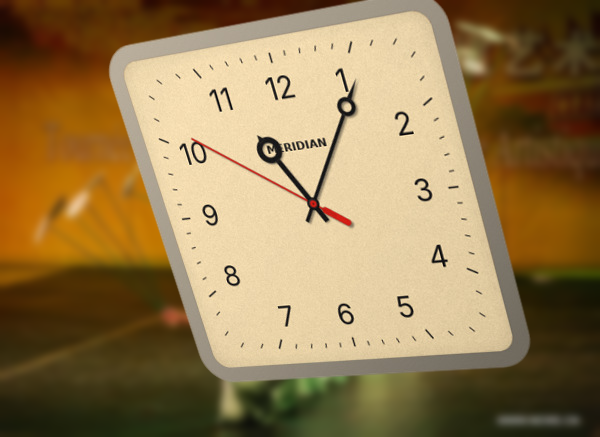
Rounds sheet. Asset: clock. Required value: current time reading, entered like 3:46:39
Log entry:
11:05:51
